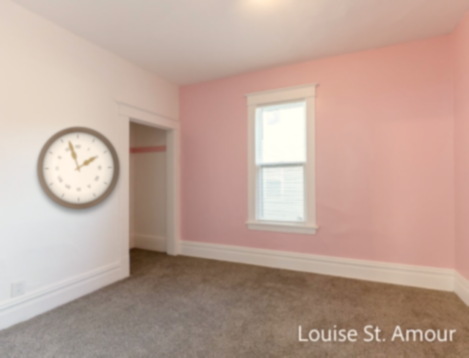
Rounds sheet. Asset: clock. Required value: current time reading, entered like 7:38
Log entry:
1:57
